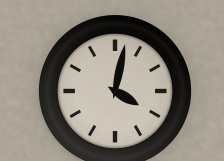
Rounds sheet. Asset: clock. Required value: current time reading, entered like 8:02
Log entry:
4:02
